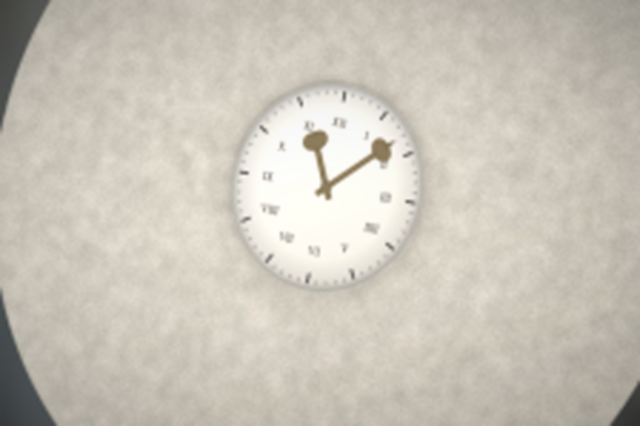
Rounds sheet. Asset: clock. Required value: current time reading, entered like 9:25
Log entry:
11:08
